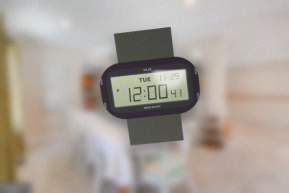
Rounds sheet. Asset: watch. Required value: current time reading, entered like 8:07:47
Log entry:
12:00:41
